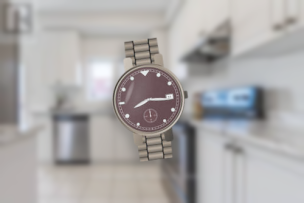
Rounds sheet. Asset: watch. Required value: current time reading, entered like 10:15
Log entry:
8:16
